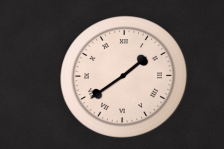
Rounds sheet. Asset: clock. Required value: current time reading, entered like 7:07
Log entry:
1:39
